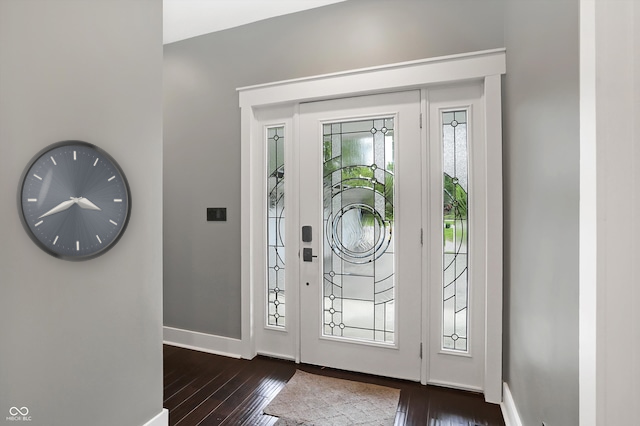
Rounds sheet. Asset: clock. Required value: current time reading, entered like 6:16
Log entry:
3:41
